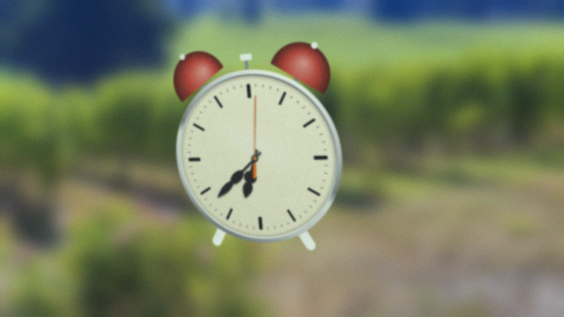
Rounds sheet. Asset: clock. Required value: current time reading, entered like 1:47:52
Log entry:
6:38:01
